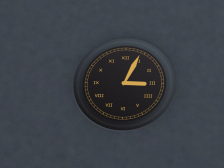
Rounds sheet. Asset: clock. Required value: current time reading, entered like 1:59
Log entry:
3:04
